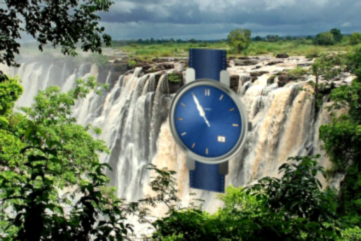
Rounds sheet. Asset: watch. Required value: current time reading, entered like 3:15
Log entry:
10:55
